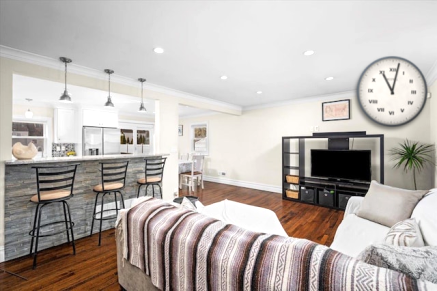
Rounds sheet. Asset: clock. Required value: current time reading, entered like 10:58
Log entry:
11:02
